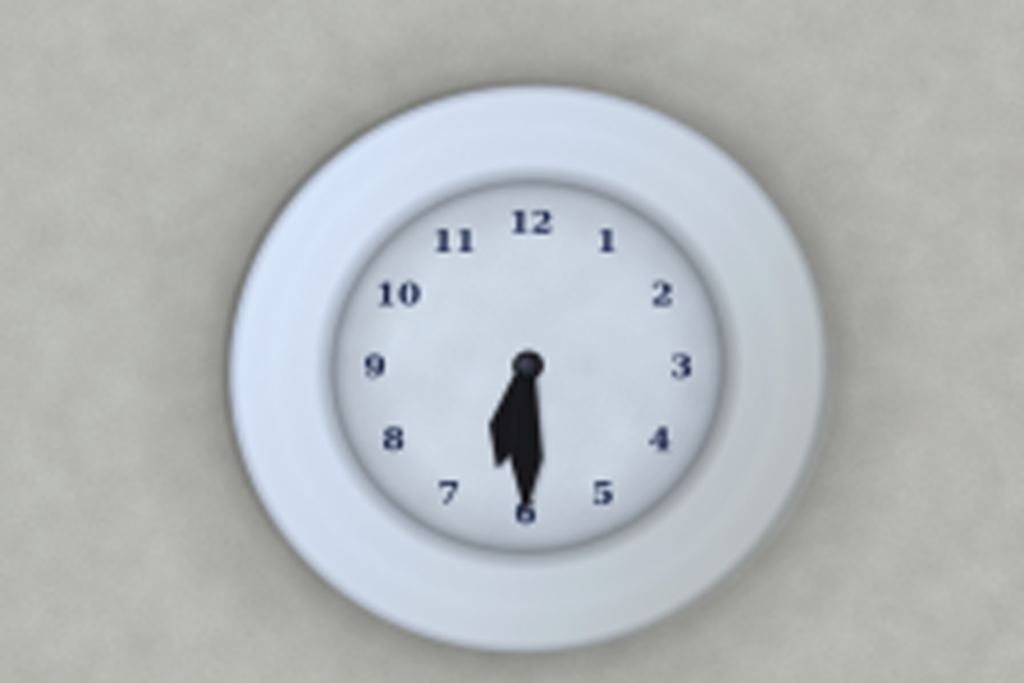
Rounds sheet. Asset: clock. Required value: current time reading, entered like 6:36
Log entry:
6:30
